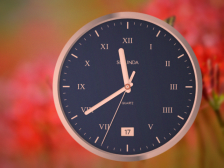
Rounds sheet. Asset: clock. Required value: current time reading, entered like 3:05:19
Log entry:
11:39:34
